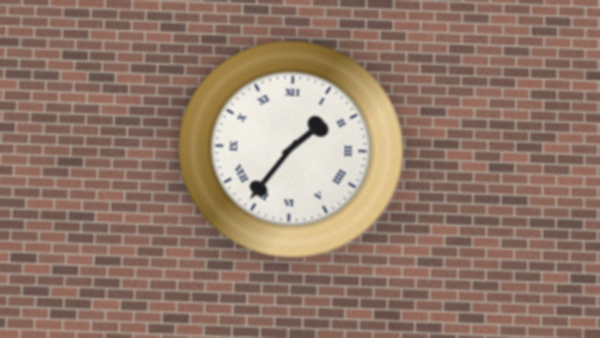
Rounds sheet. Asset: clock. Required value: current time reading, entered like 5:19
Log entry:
1:36
